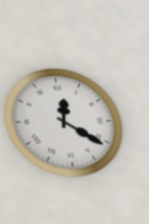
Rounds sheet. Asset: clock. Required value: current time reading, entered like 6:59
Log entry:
12:21
